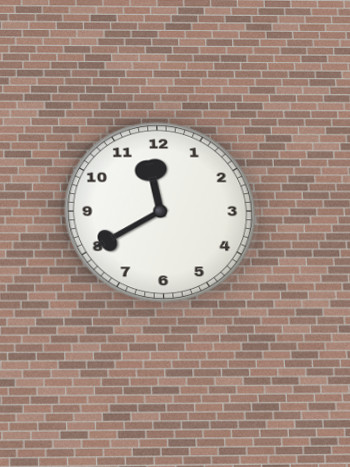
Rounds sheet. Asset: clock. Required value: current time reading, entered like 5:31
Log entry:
11:40
